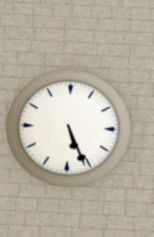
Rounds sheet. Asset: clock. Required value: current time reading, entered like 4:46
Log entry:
5:26
